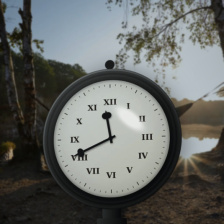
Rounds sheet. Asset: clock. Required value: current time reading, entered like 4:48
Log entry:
11:41
